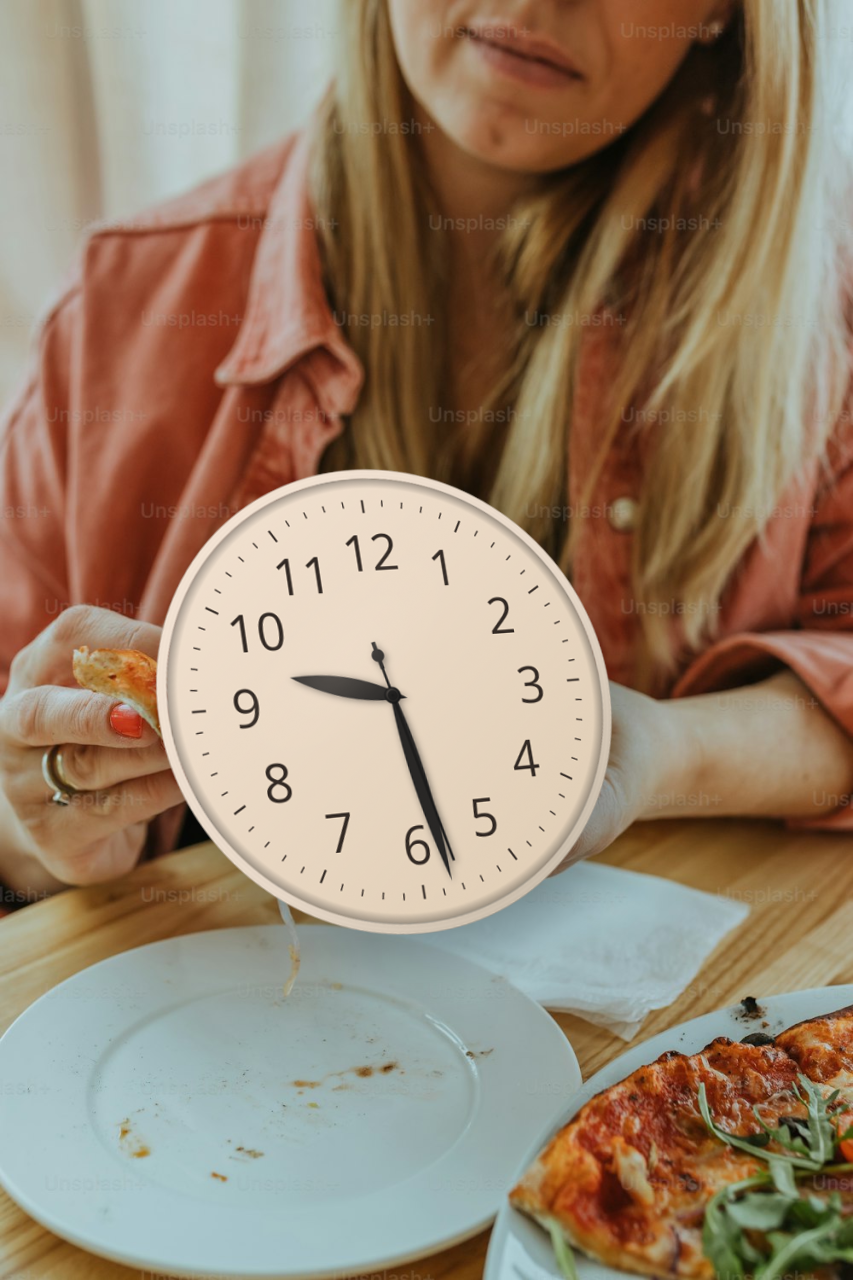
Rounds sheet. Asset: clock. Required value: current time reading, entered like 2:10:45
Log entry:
9:28:28
